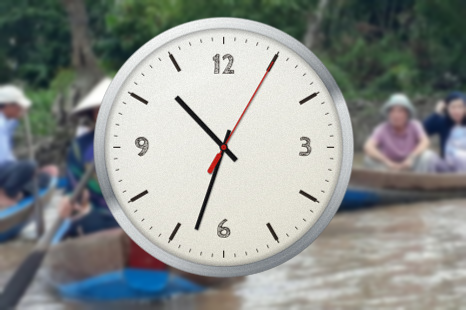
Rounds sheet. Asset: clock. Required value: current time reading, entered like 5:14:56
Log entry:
10:33:05
